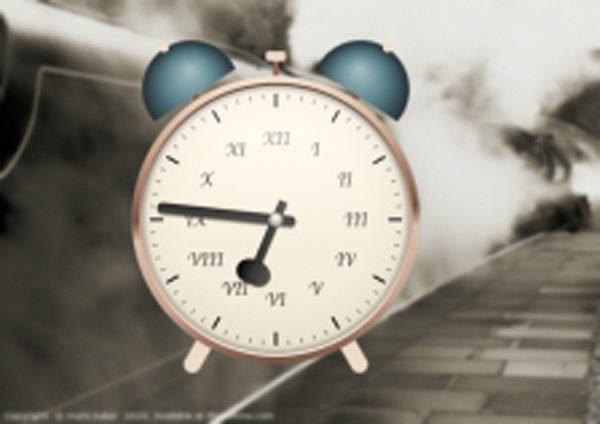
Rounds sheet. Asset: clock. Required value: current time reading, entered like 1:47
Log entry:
6:46
